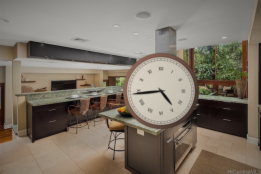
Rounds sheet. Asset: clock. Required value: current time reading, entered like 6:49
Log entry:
4:44
